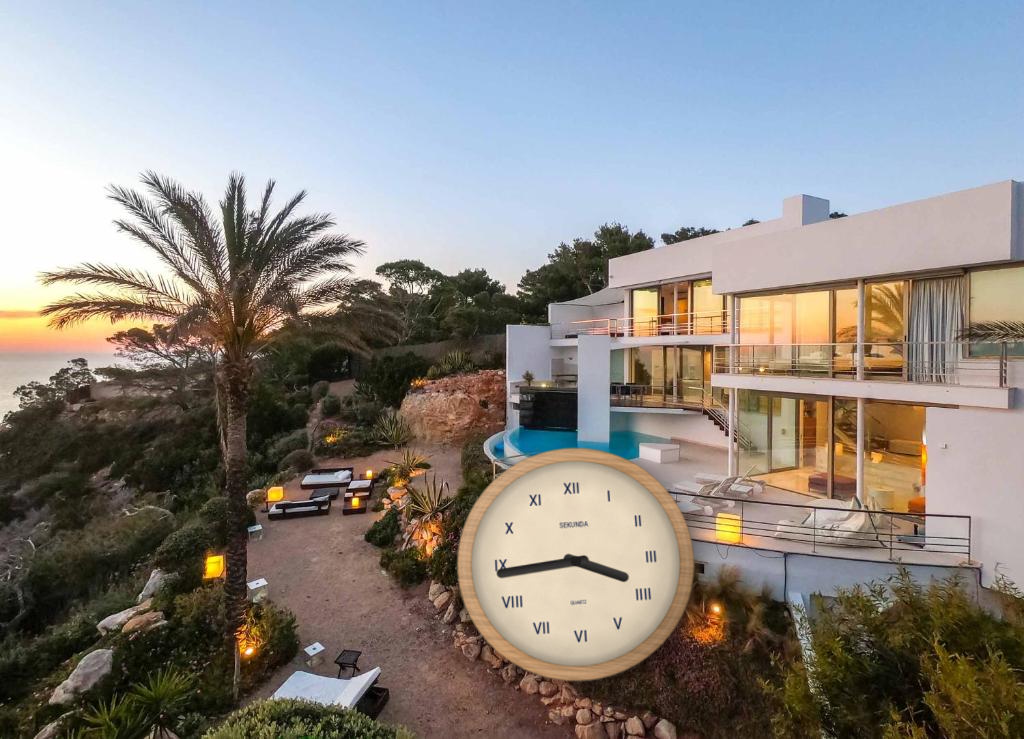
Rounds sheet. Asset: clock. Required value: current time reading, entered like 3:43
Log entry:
3:44
